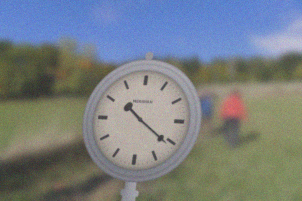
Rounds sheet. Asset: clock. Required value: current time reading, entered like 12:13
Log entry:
10:21
